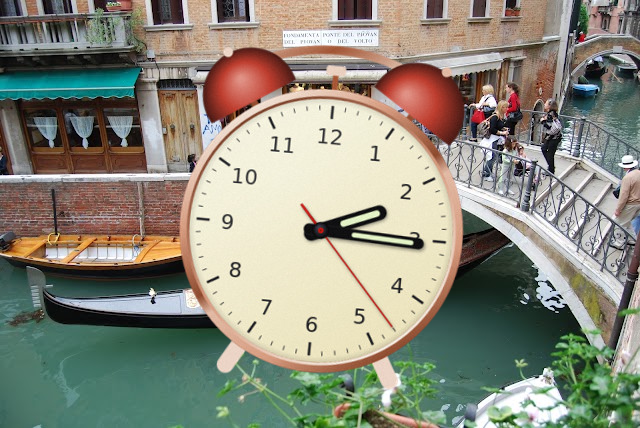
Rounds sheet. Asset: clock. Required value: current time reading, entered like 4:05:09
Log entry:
2:15:23
